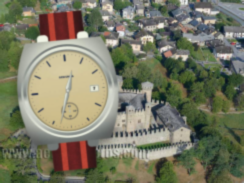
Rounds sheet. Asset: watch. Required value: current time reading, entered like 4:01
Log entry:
12:33
